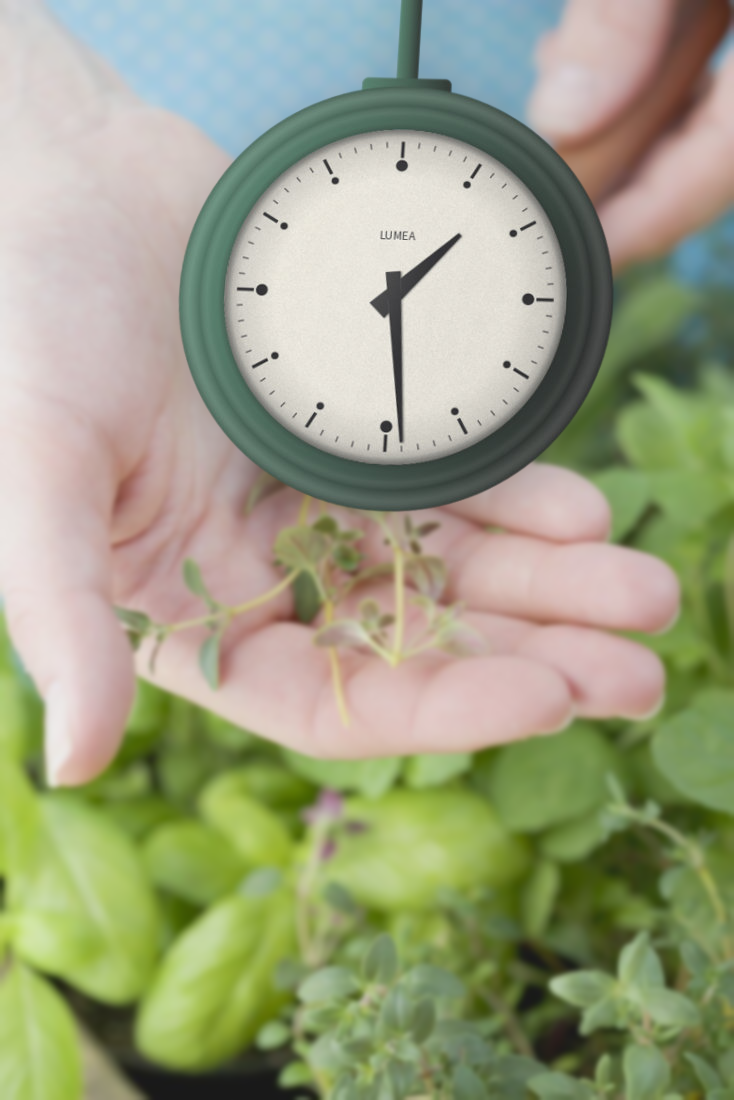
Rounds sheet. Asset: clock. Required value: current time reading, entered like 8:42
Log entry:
1:29
